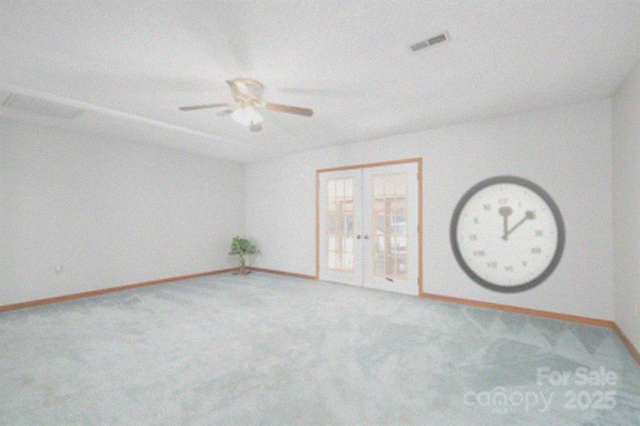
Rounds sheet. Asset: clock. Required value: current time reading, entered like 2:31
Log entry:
12:09
